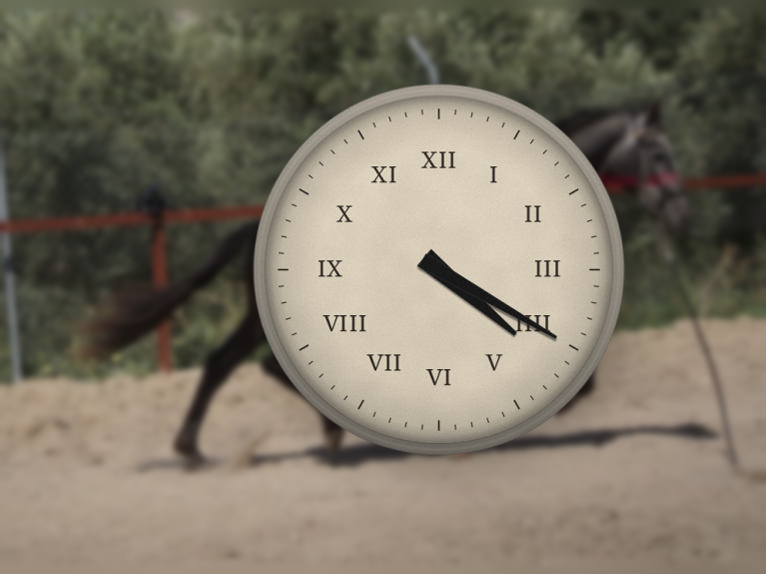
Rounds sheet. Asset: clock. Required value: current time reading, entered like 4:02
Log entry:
4:20
